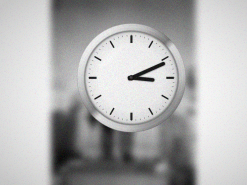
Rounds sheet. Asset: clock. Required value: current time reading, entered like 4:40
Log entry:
3:11
